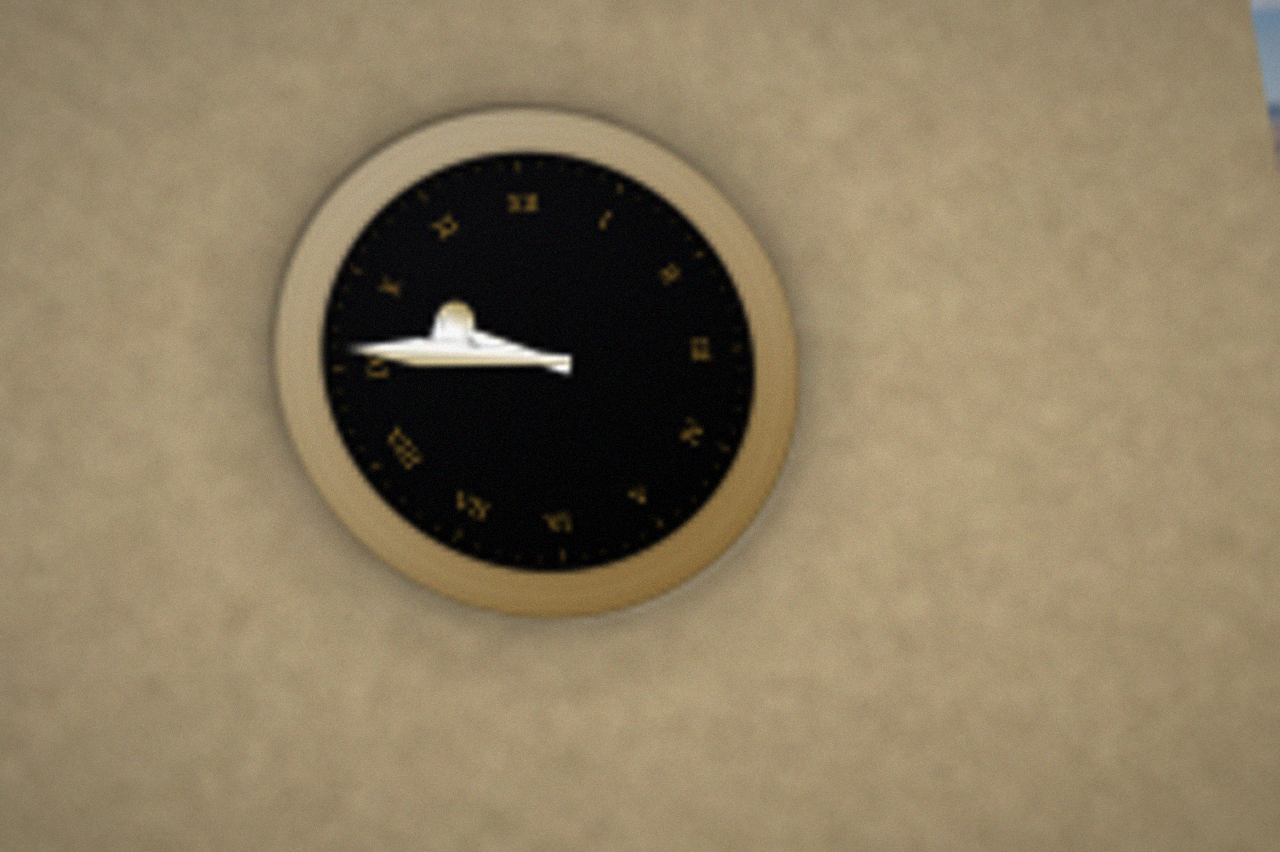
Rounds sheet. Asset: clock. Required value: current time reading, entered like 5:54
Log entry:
9:46
